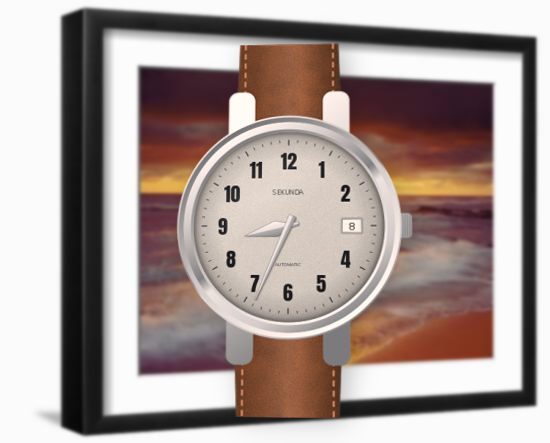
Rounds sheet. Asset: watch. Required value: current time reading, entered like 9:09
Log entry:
8:34
